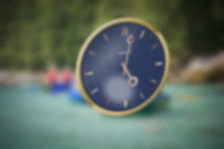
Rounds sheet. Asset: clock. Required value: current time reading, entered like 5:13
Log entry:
5:02
